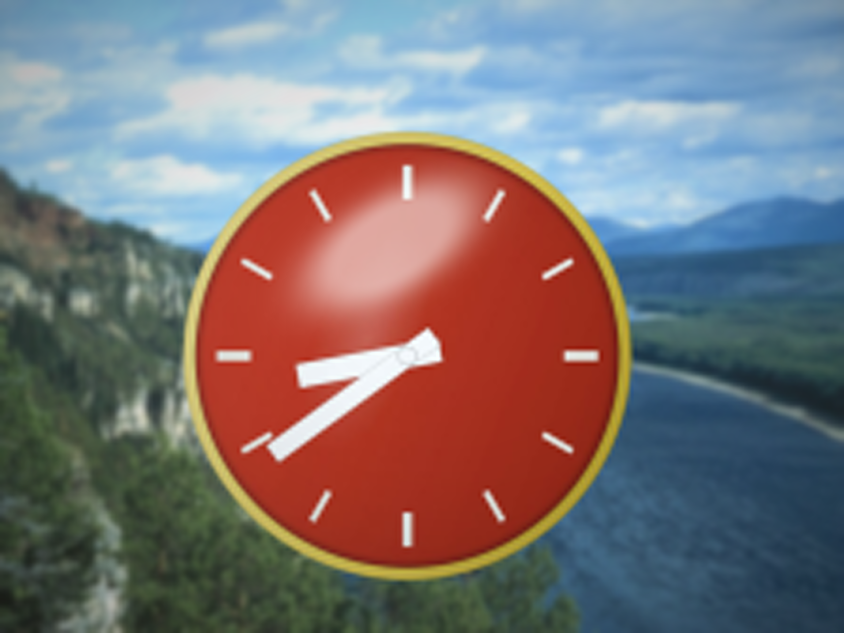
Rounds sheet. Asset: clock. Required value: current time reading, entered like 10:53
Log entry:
8:39
